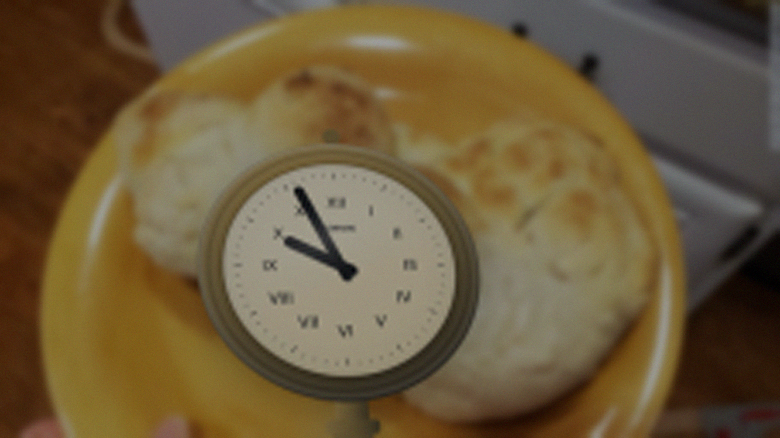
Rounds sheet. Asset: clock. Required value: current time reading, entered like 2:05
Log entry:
9:56
